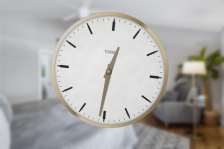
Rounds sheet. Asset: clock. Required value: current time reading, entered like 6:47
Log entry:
12:31
